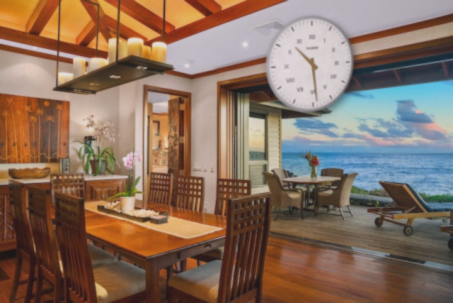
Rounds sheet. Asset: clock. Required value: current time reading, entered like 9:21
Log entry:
10:29
